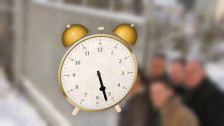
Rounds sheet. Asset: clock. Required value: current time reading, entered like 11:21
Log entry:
5:27
